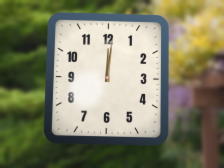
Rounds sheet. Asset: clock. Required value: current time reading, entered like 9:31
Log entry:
12:01
